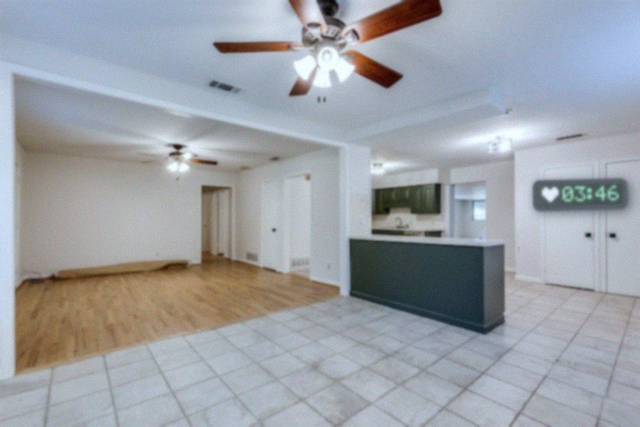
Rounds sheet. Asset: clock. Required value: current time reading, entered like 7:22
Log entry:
3:46
